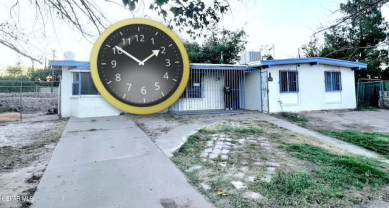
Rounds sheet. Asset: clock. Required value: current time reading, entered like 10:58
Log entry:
1:51
